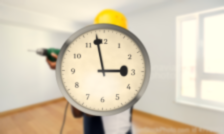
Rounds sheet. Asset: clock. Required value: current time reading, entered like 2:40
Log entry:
2:58
